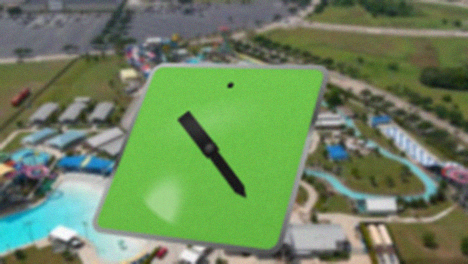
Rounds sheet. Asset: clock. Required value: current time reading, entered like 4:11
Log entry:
10:22
